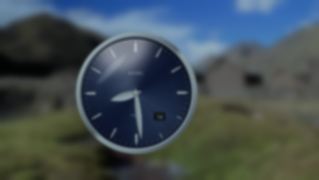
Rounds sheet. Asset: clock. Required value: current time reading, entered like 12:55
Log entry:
8:29
